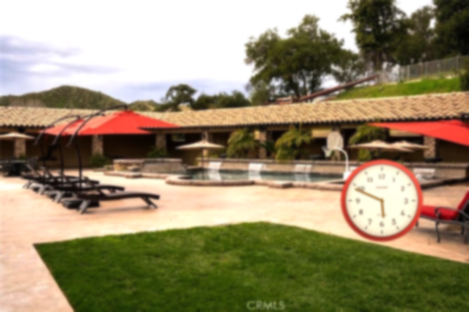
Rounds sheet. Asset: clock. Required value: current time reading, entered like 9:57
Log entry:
5:49
